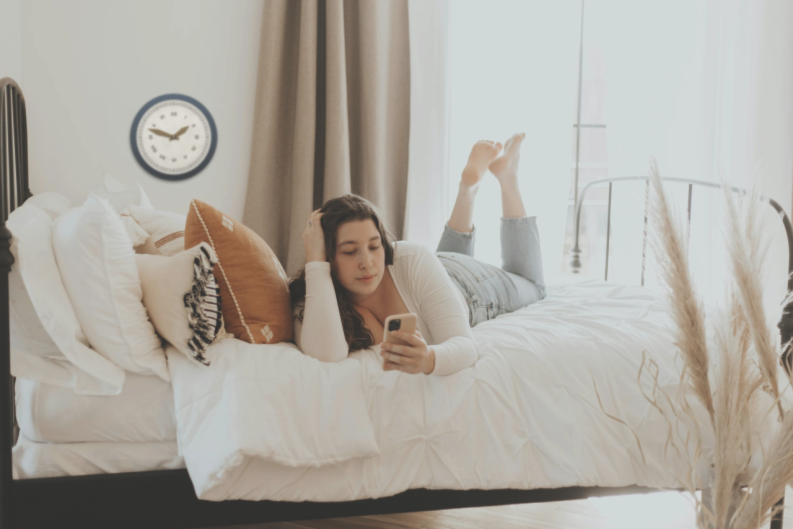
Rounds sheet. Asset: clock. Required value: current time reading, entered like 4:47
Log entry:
1:48
